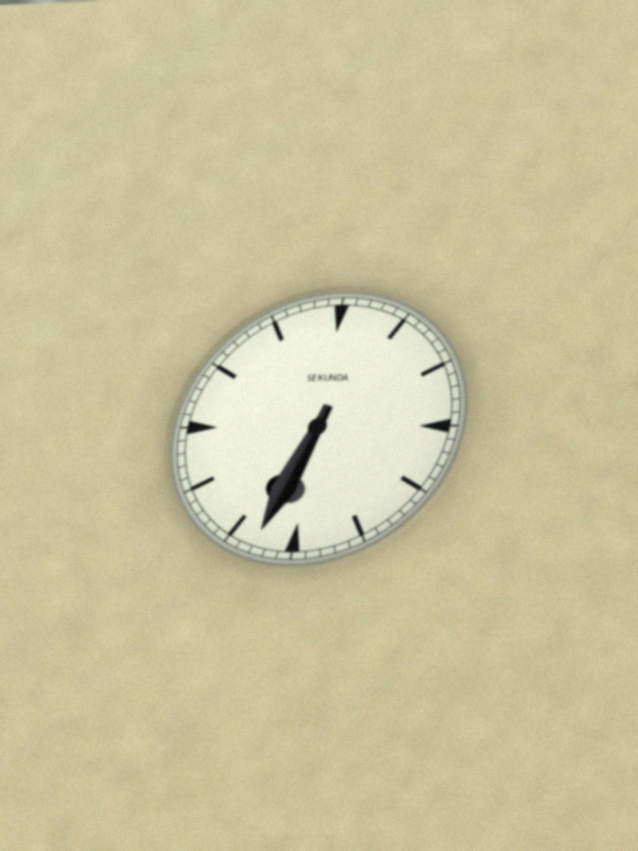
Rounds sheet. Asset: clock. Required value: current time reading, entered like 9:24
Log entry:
6:33
